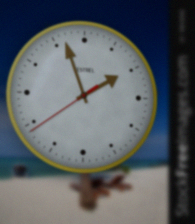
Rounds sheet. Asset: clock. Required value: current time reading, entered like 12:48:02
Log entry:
1:56:39
